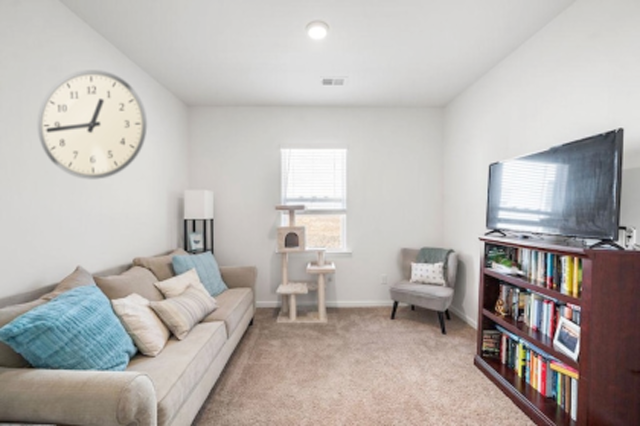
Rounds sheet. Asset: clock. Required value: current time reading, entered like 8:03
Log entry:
12:44
